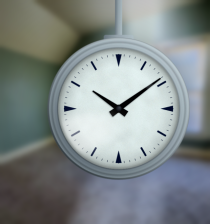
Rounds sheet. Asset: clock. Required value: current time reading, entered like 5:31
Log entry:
10:09
